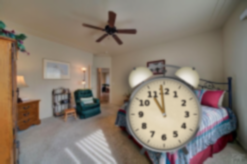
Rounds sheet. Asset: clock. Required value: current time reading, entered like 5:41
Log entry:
10:59
